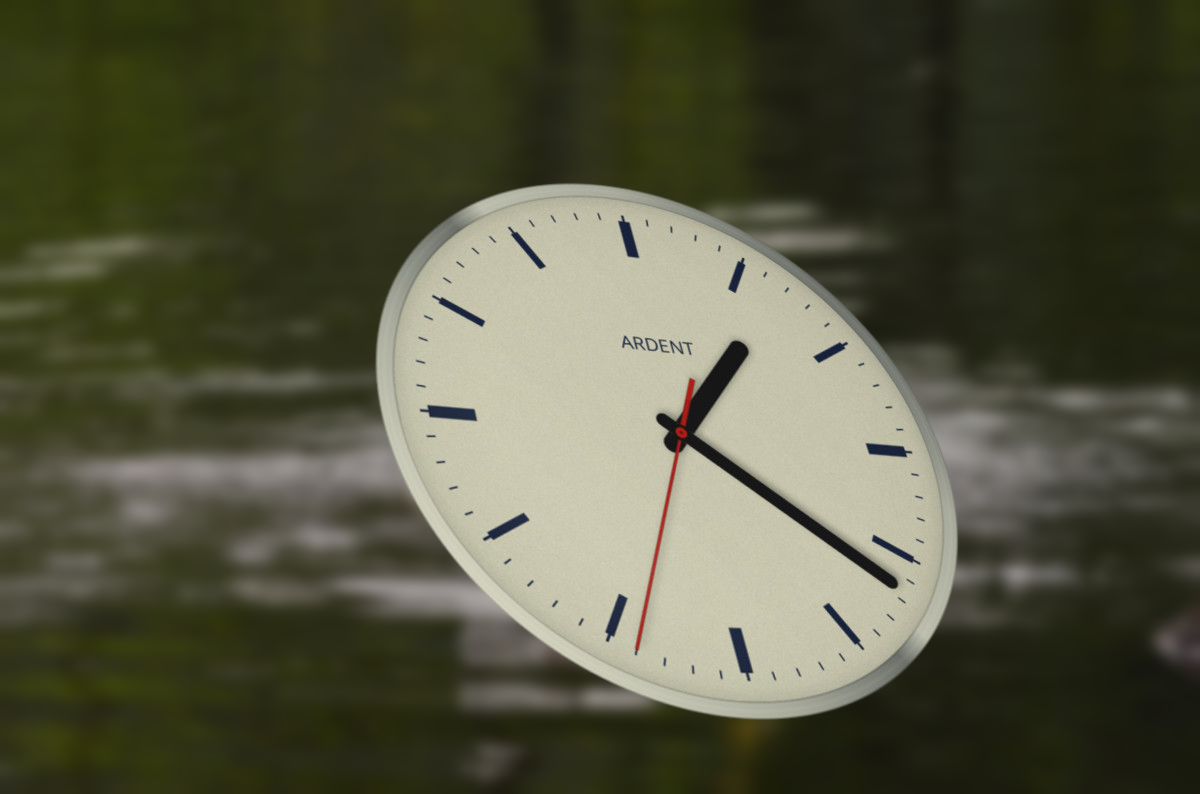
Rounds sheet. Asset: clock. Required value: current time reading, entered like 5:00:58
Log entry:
1:21:34
